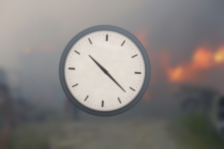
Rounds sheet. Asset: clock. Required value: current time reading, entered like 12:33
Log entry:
10:22
